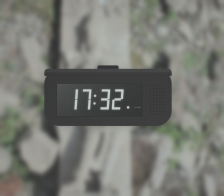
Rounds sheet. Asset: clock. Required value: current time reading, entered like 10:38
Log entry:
17:32
